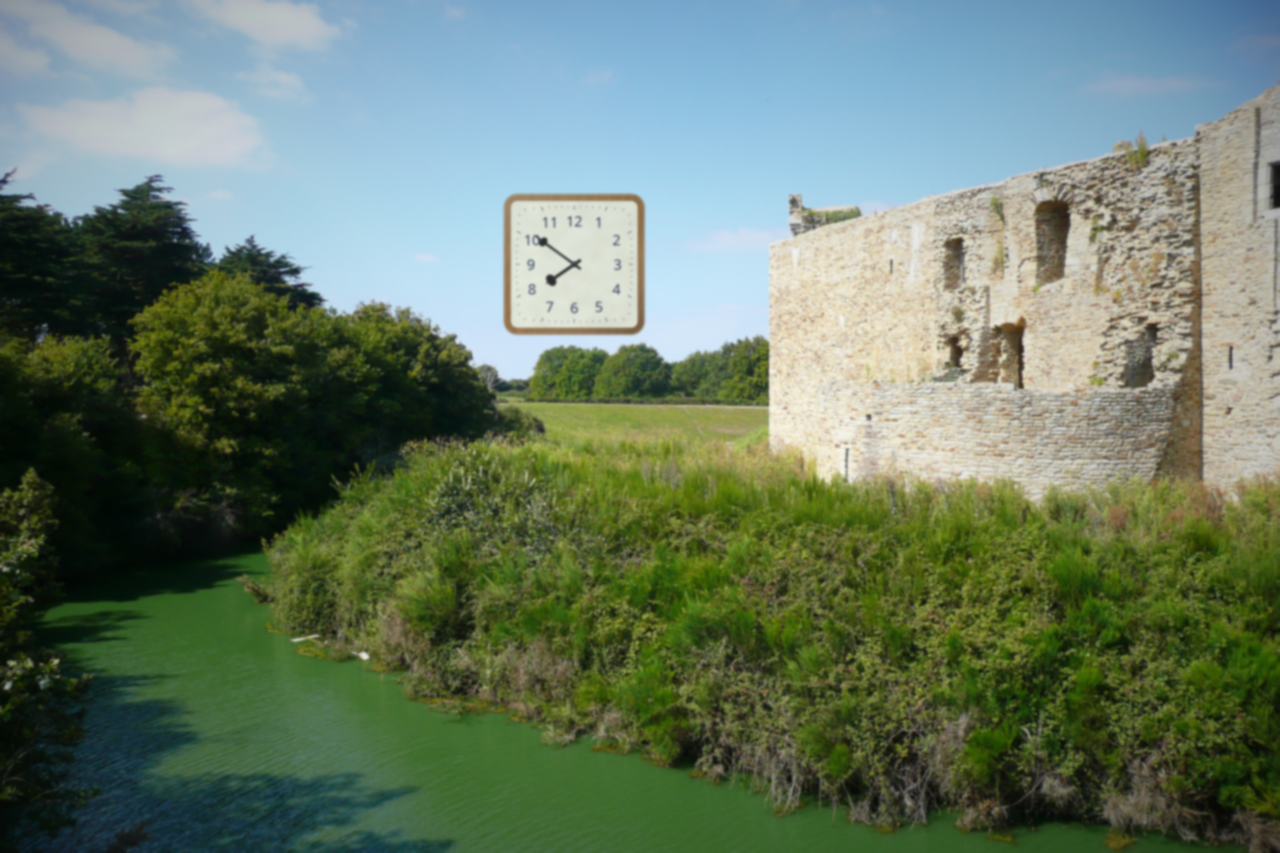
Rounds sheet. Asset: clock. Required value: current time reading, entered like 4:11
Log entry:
7:51
